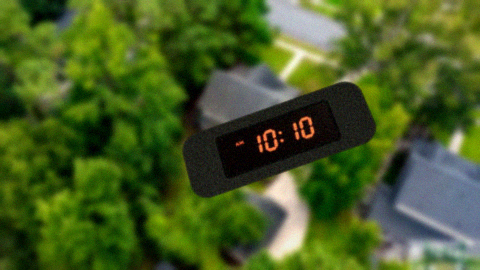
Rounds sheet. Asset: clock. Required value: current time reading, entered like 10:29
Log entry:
10:10
